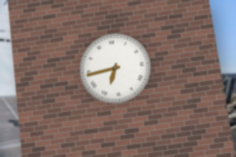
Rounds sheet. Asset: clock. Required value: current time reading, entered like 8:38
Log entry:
6:44
